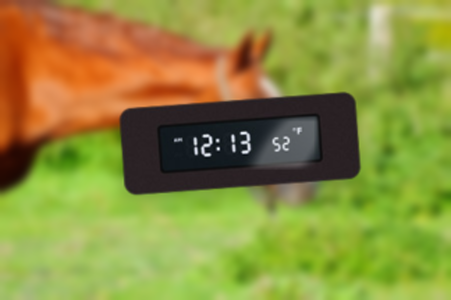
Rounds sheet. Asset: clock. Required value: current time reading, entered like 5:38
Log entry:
12:13
